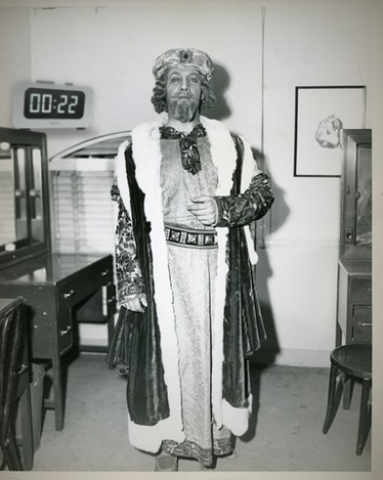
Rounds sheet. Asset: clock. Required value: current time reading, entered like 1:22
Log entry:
0:22
